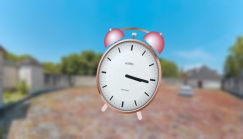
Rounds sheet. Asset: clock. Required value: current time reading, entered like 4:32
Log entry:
3:16
